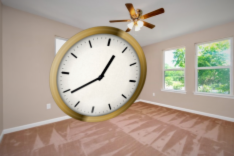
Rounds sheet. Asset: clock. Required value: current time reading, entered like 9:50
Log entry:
12:39
